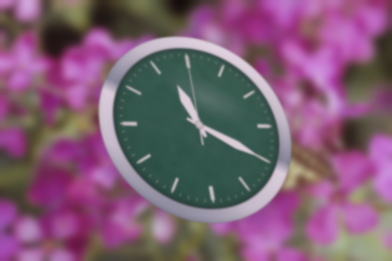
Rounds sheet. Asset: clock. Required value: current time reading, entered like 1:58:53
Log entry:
11:20:00
